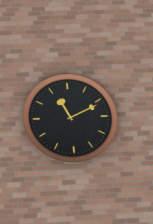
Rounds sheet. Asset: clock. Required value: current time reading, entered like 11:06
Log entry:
11:11
